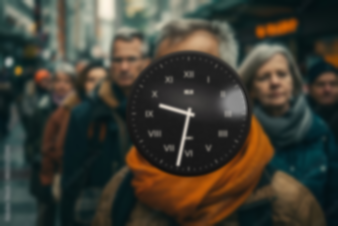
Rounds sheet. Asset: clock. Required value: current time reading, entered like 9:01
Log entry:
9:32
